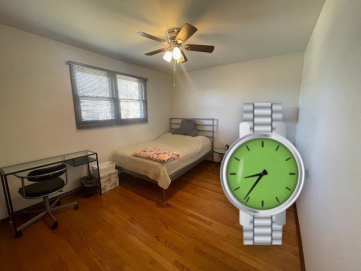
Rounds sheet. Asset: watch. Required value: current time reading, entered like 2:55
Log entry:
8:36
